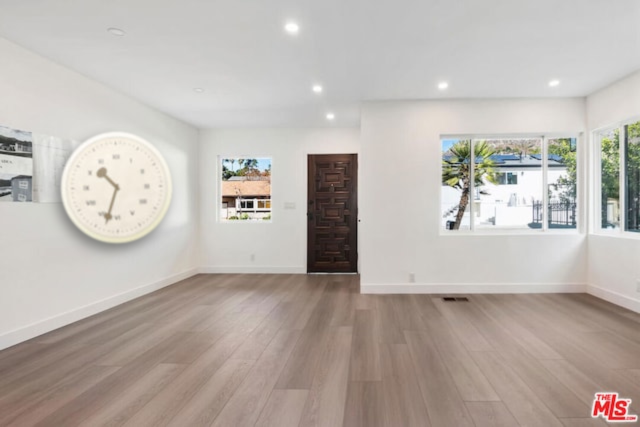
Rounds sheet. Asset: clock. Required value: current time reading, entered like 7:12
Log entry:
10:33
